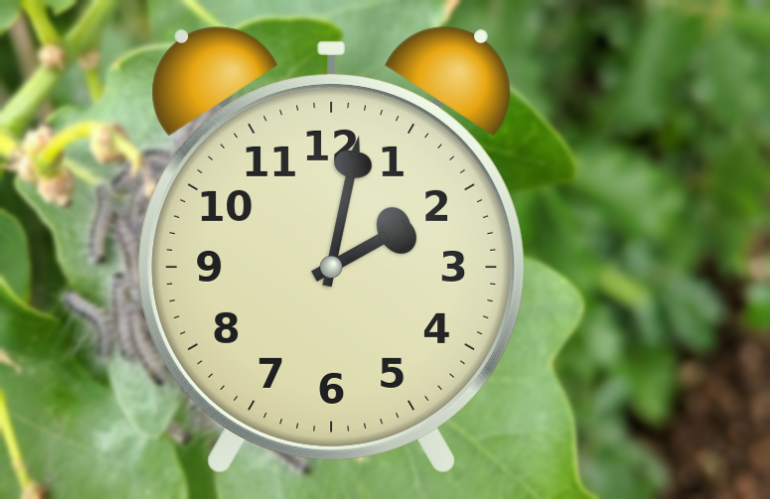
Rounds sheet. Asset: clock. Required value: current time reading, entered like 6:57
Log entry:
2:02
